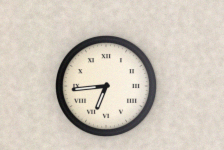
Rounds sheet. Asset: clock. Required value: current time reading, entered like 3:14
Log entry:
6:44
